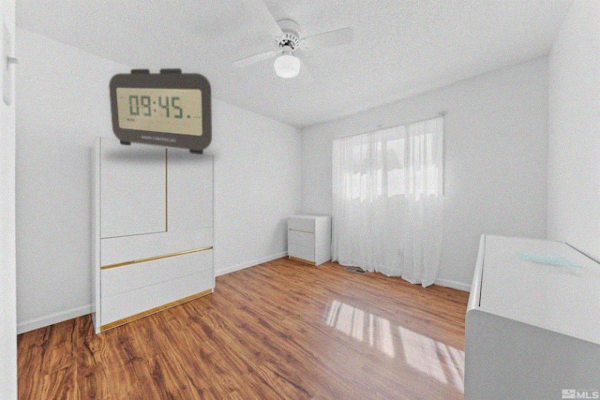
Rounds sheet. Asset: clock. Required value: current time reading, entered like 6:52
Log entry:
9:45
